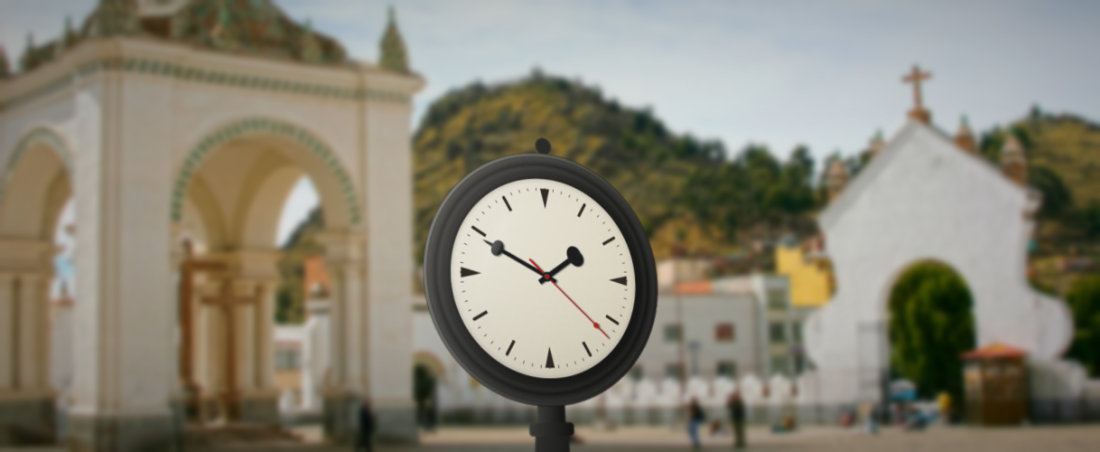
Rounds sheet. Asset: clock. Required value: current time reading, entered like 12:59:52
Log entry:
1:49:22
